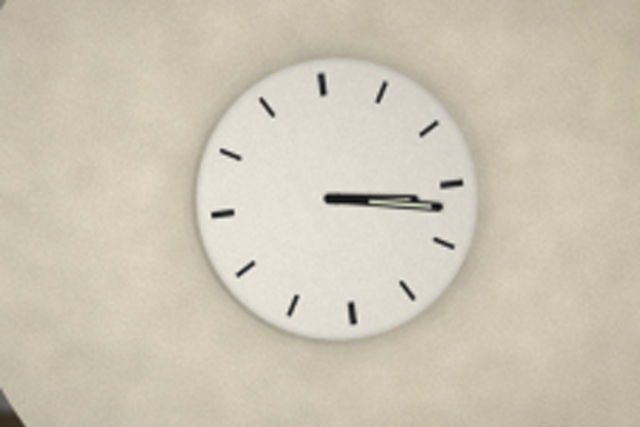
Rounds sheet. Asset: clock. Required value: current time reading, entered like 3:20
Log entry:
3:17
